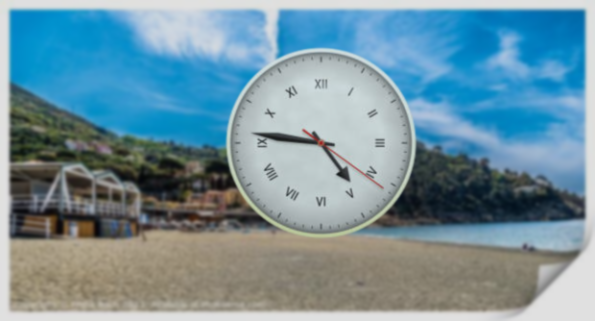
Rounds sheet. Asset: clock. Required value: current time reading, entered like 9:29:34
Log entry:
4:46:21
